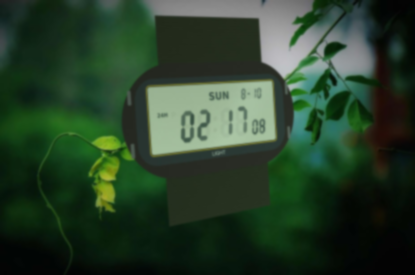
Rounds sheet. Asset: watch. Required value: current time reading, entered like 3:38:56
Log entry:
2:17:08
